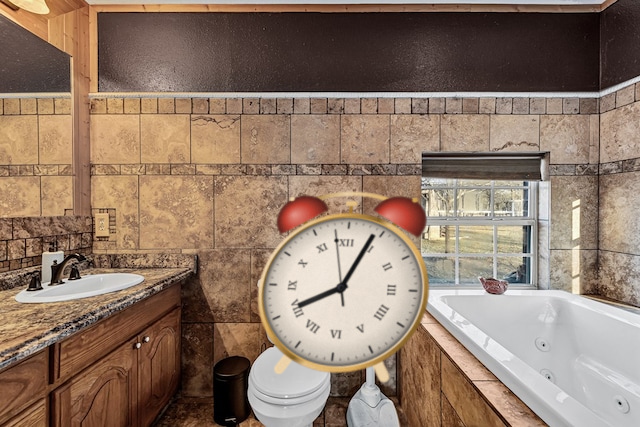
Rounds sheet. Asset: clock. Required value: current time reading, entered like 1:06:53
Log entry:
8:03:58
